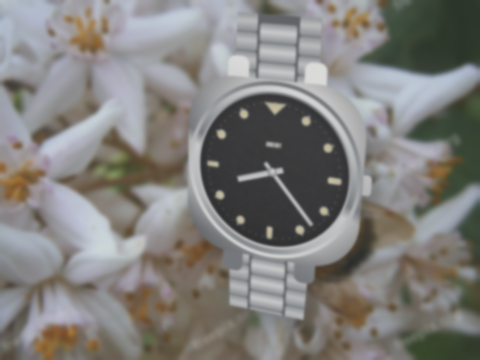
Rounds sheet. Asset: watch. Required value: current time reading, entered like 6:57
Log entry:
8:23
